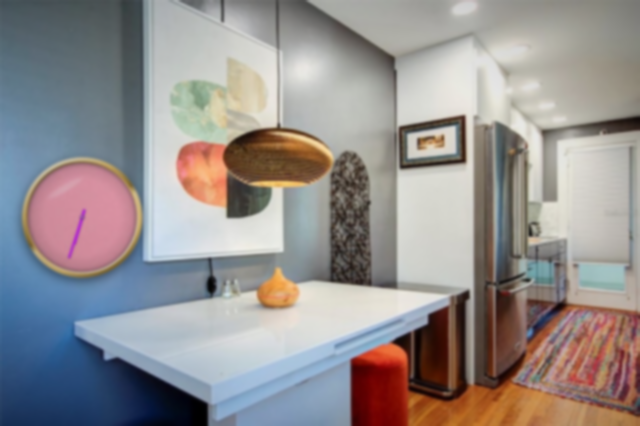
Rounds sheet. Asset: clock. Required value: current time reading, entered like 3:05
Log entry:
6:33
